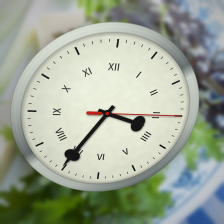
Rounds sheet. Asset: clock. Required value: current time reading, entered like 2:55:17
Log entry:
3:35:15
